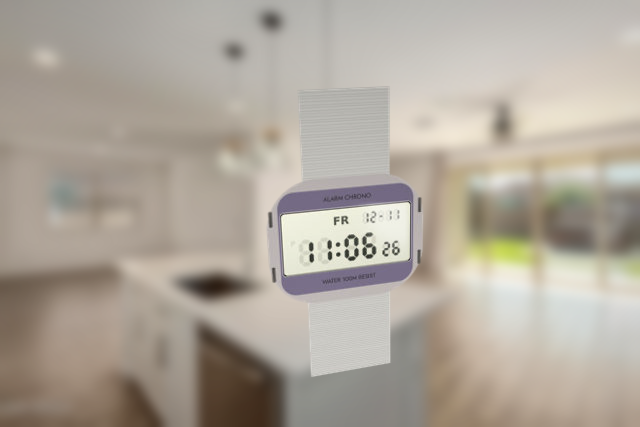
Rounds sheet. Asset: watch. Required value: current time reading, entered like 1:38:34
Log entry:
11:06:26
